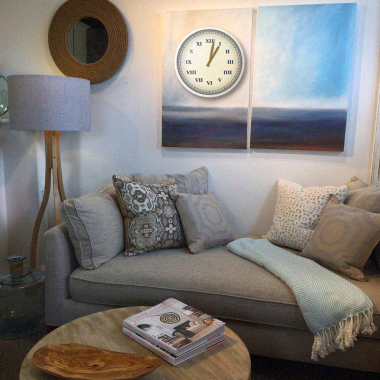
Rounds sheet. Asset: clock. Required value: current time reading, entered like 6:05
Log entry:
1:02
